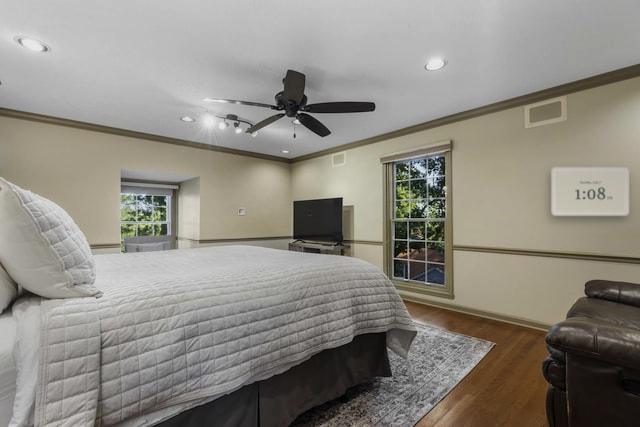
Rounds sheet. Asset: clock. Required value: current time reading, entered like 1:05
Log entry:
1:08
